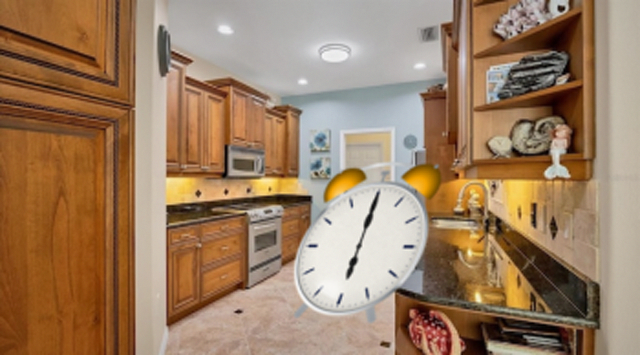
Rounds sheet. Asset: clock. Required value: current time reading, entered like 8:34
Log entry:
6:00
